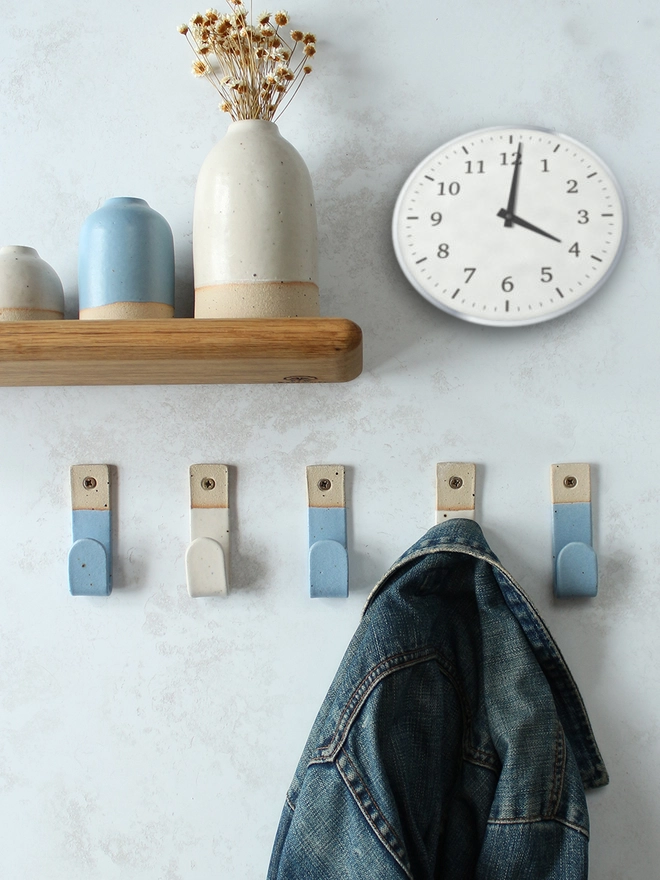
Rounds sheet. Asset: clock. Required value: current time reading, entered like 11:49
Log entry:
4:01
